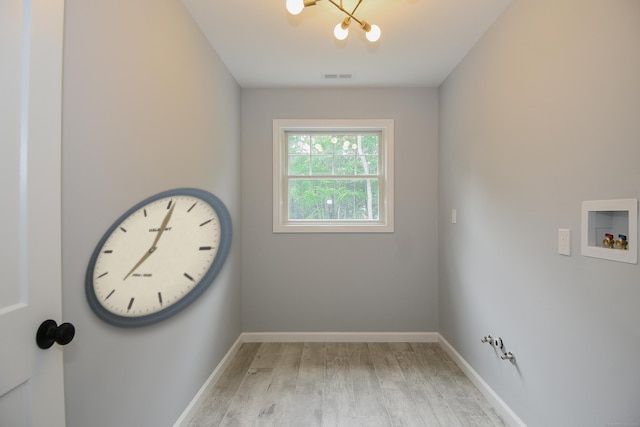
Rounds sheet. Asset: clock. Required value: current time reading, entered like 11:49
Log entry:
7:01
